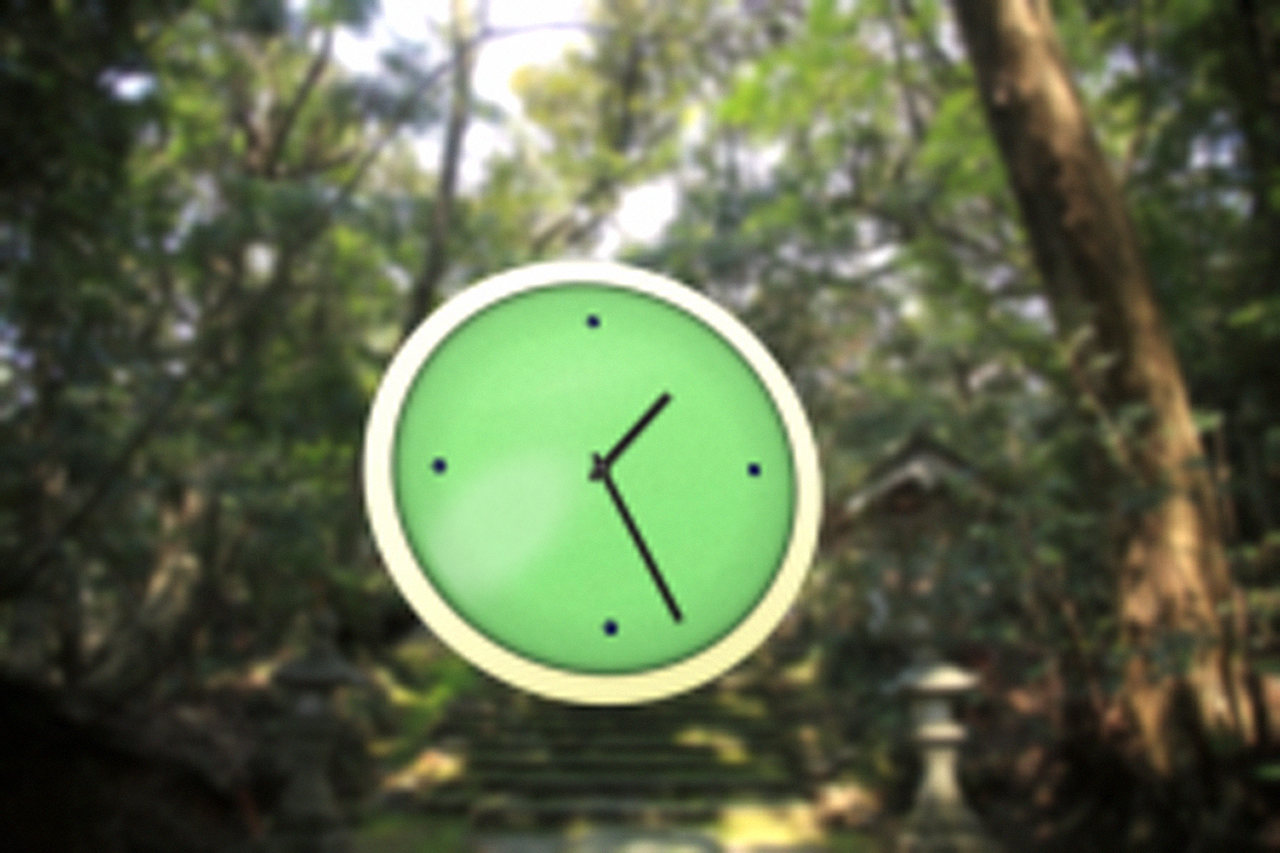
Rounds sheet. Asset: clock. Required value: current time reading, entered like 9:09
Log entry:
1:26
